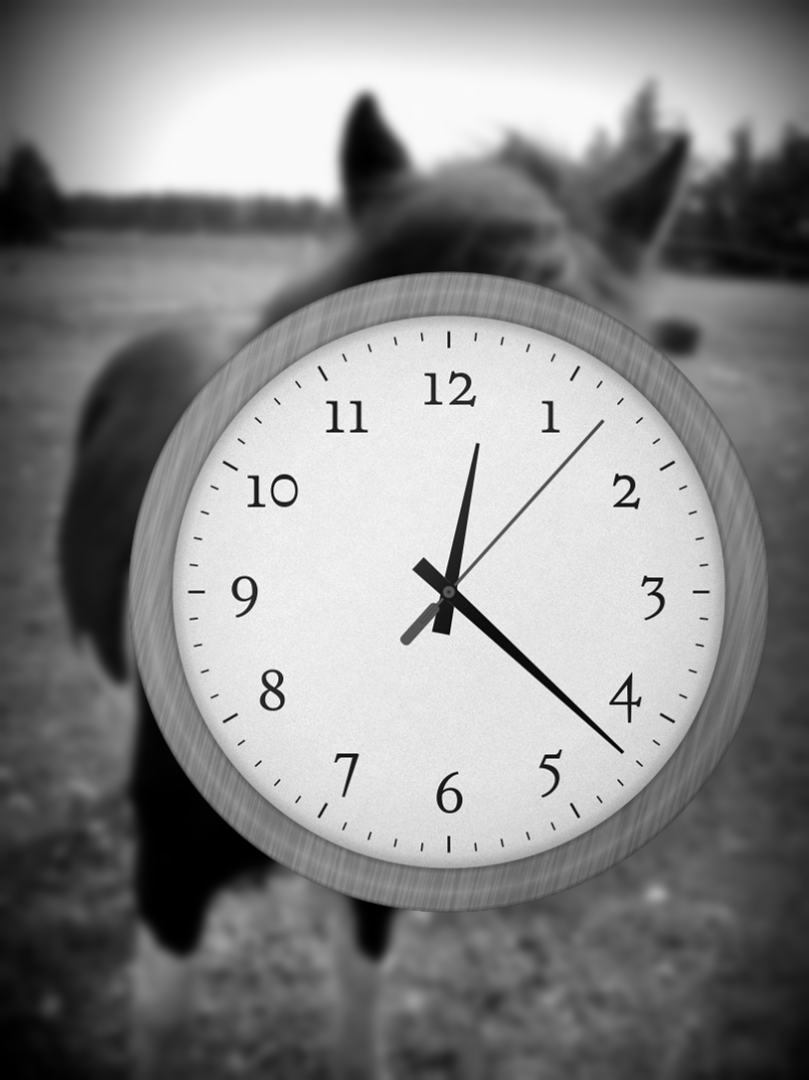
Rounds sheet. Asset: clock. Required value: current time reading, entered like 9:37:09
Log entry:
12:22:07
